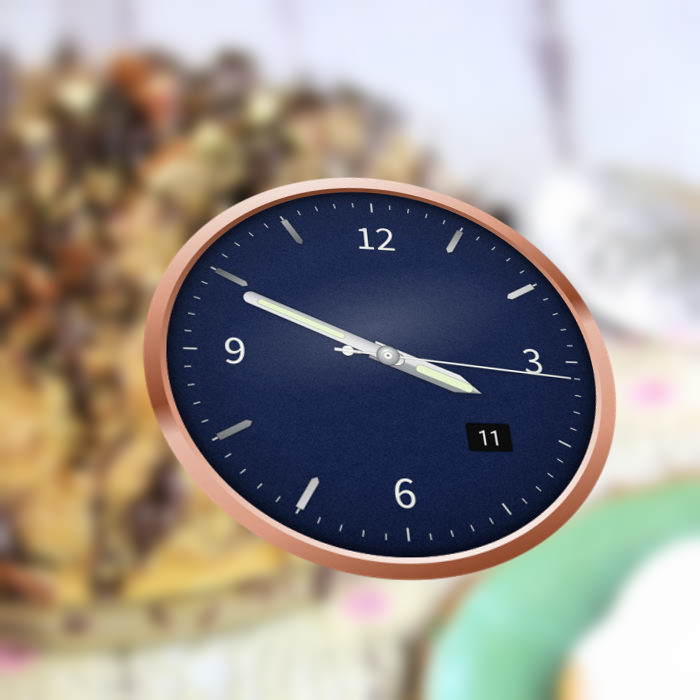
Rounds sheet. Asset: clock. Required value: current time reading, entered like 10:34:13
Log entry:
3:49:16
